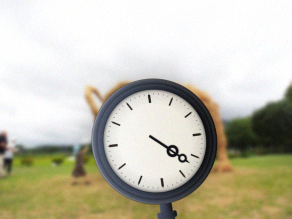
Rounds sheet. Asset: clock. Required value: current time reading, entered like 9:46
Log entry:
4:22
